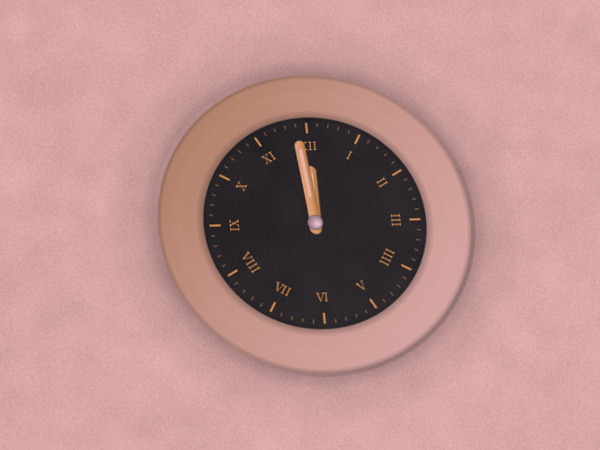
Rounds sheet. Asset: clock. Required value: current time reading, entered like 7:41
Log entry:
11:59
